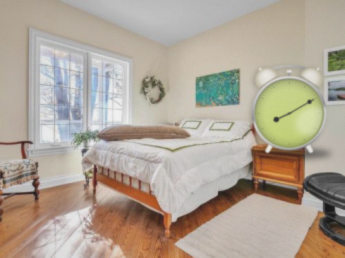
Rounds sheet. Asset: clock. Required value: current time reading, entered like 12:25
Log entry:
8:10
